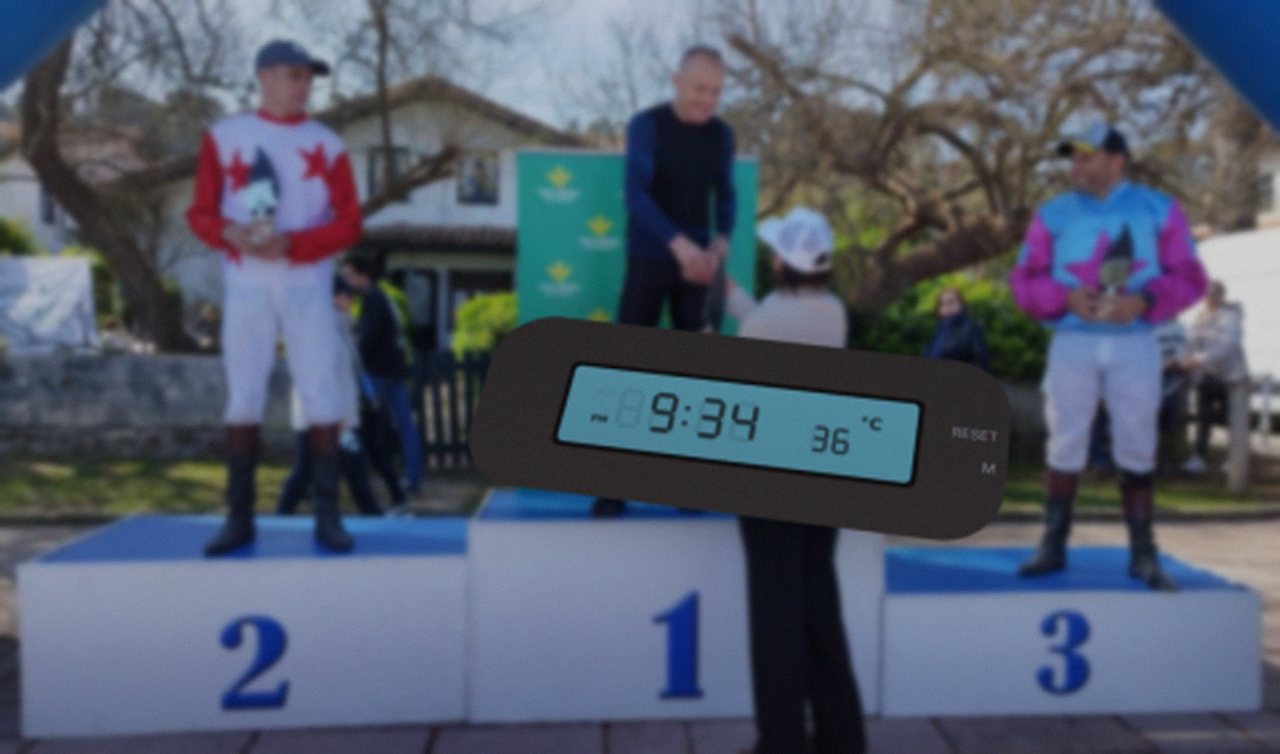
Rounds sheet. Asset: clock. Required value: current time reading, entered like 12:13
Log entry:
9:34
